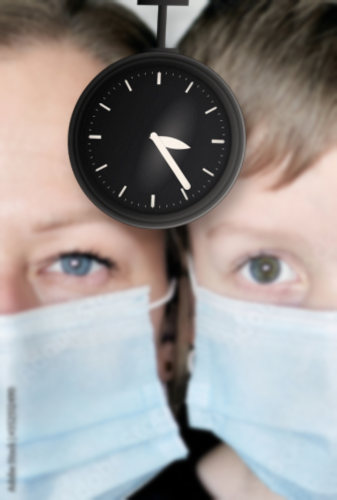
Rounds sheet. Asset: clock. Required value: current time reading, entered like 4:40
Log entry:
3:24
